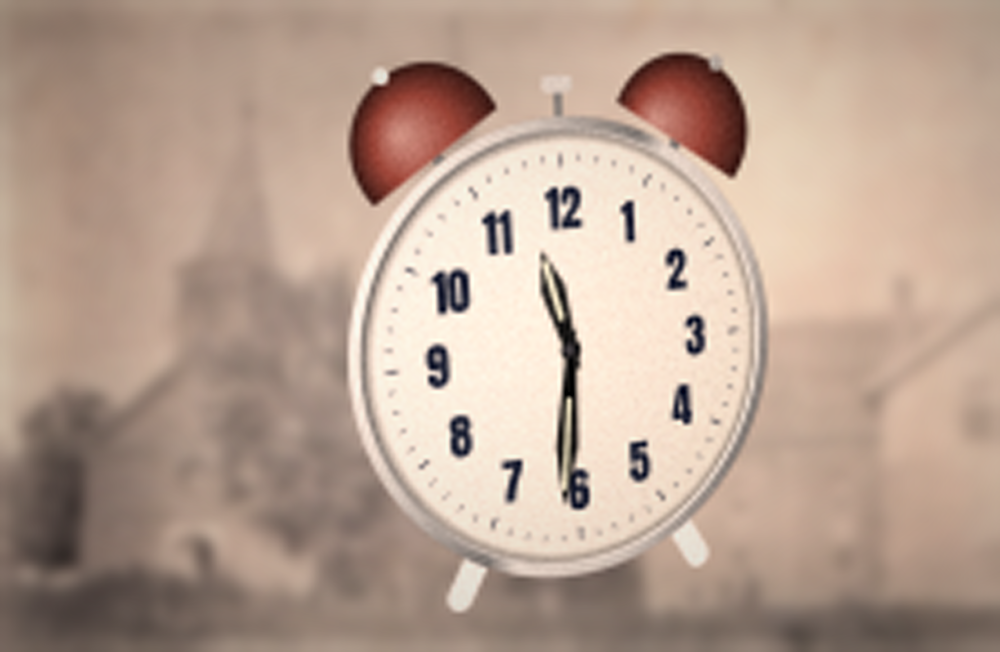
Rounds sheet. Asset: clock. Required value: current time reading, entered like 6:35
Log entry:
11:31
